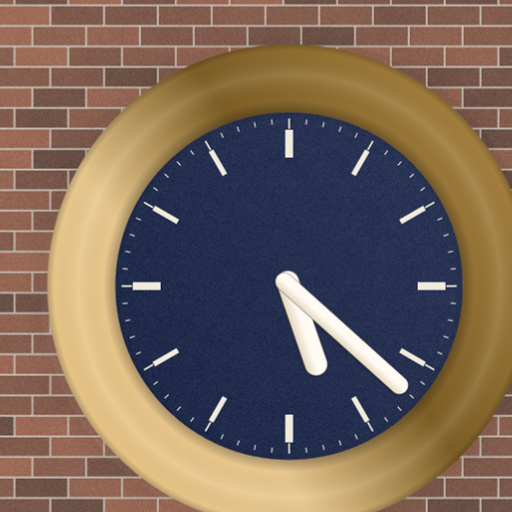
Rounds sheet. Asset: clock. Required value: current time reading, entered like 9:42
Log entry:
5:22
